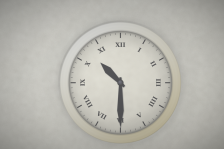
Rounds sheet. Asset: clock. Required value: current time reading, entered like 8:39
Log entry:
10:30
